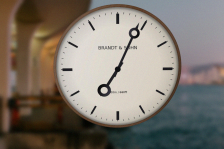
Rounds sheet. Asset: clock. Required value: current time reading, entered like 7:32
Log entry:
7:04
